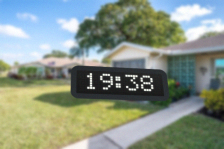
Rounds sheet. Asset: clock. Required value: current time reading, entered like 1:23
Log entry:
19:38
